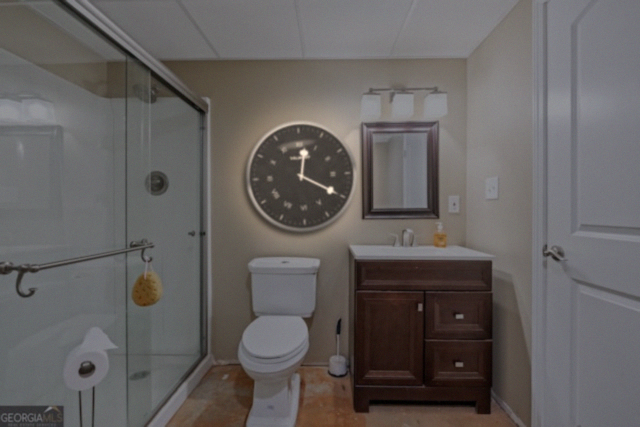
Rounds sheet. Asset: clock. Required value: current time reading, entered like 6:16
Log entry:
12:20
